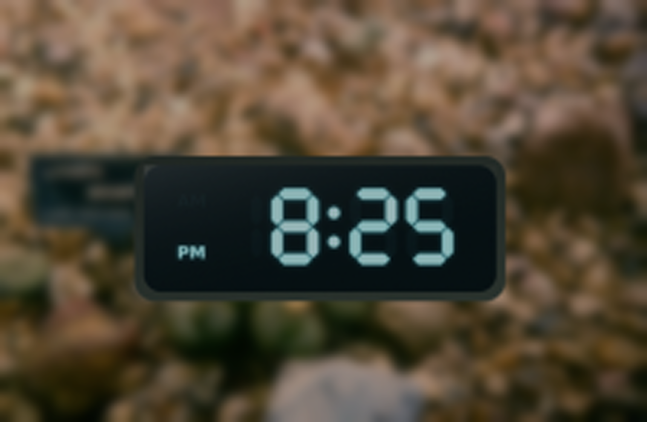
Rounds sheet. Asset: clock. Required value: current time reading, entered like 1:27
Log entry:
8:25
